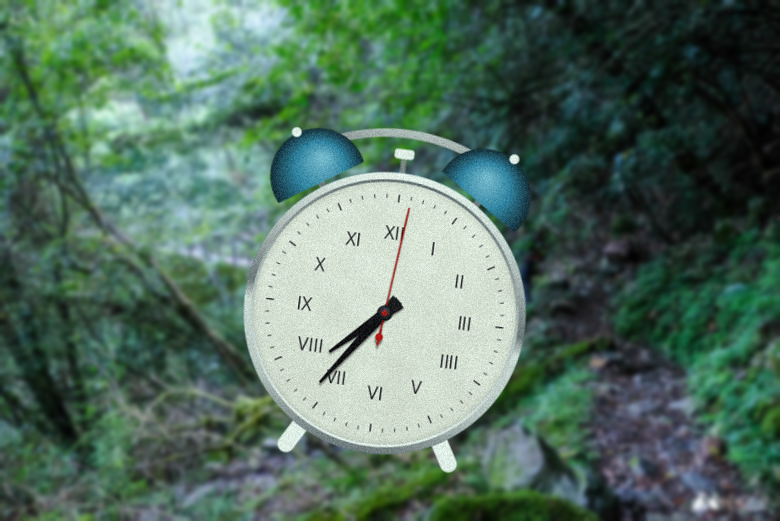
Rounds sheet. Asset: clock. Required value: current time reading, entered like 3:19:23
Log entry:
7:36:01
